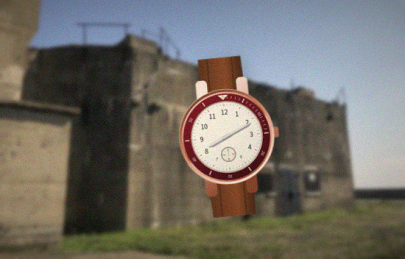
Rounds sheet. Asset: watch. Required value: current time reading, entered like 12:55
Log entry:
8:11
